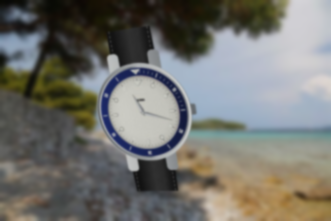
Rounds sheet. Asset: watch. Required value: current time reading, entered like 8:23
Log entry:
11:18
